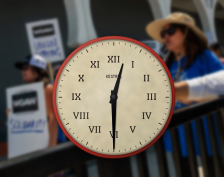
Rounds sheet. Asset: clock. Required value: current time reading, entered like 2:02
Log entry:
12:30
